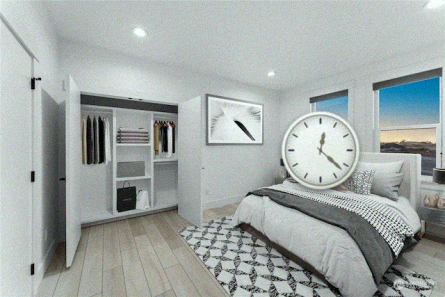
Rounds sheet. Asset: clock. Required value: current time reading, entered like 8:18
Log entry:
12:22
